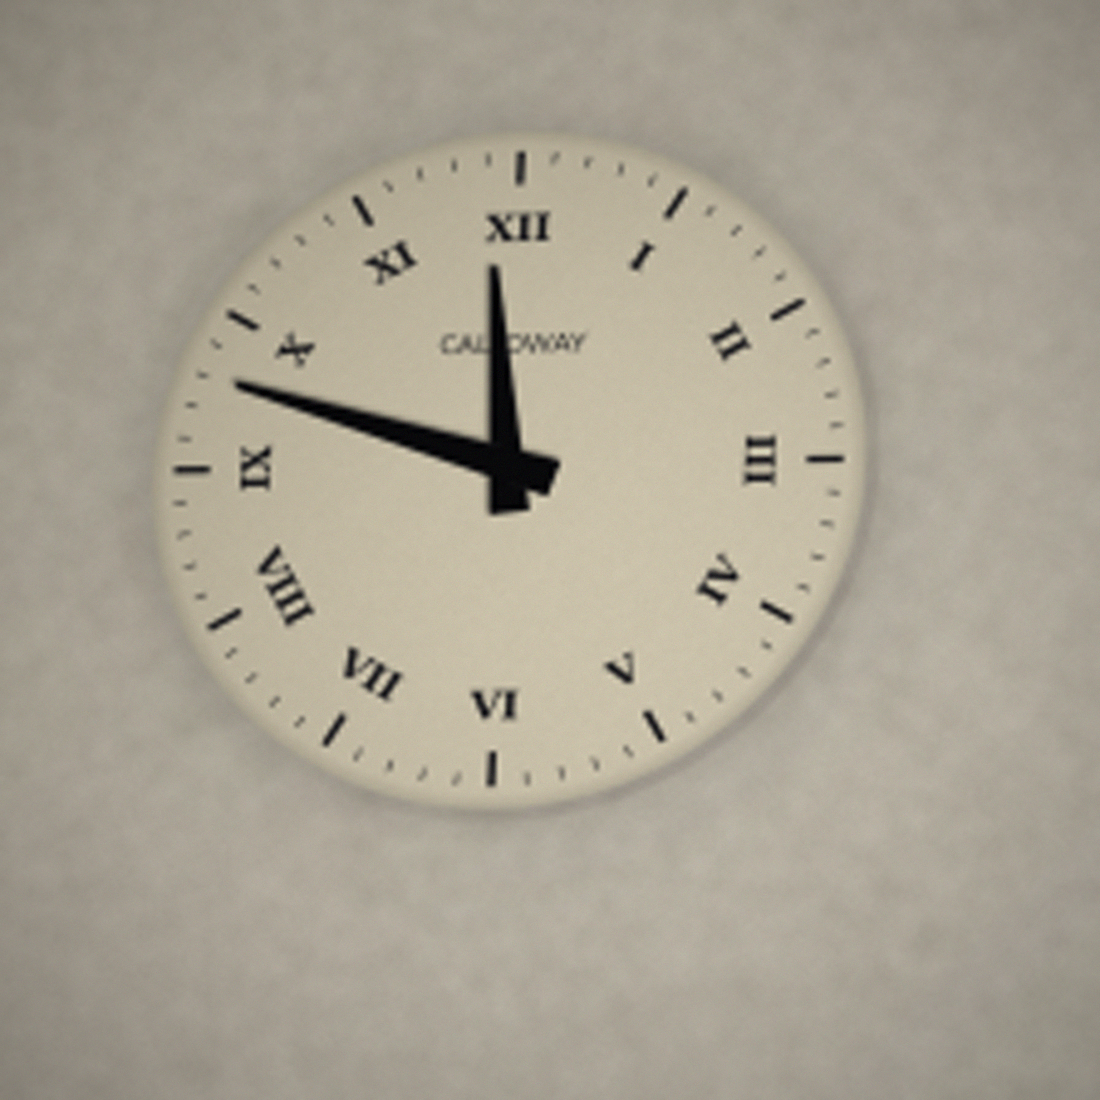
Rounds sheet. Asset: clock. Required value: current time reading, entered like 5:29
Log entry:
11:48
